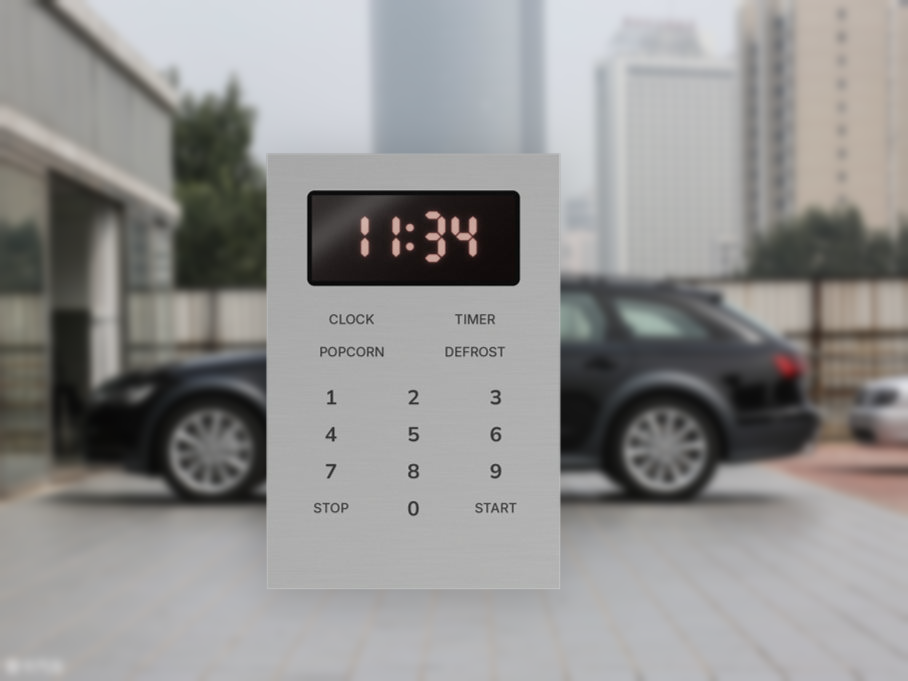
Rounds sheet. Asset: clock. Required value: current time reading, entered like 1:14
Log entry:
11:34
